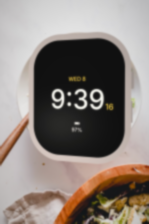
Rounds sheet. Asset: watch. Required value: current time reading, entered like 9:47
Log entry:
9:39
